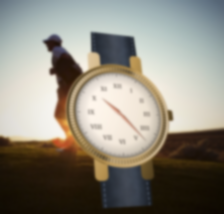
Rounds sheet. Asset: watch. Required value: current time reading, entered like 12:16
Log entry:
10:23
